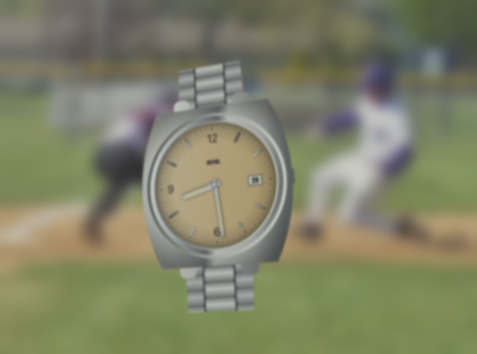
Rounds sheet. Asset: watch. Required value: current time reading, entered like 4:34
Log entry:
8:29
